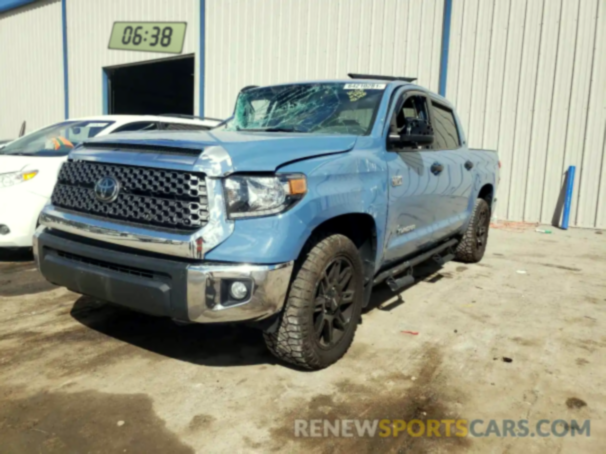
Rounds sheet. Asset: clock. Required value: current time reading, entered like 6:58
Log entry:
6:38
